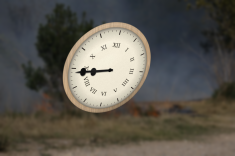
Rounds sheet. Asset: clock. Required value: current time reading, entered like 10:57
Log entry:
8:44
